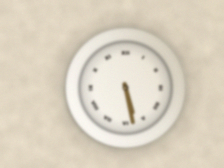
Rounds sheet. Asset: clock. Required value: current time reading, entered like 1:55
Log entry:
5:28
